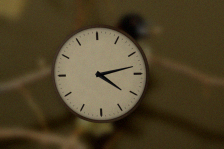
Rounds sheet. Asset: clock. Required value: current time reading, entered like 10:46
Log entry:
4:13
